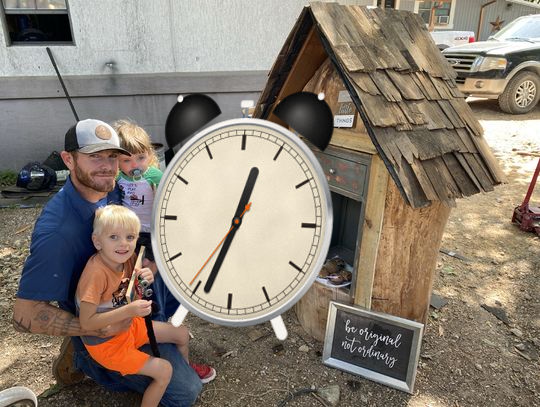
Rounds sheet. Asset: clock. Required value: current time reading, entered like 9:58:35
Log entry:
12:33:36
